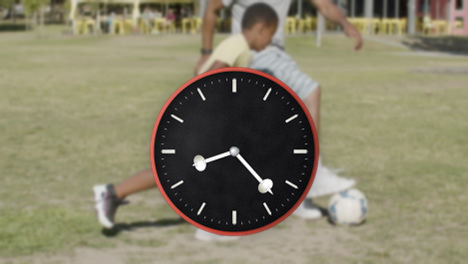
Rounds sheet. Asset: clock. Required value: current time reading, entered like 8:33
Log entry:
8:23
